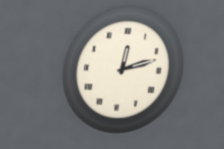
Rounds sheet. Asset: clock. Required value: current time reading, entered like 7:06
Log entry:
12:12
